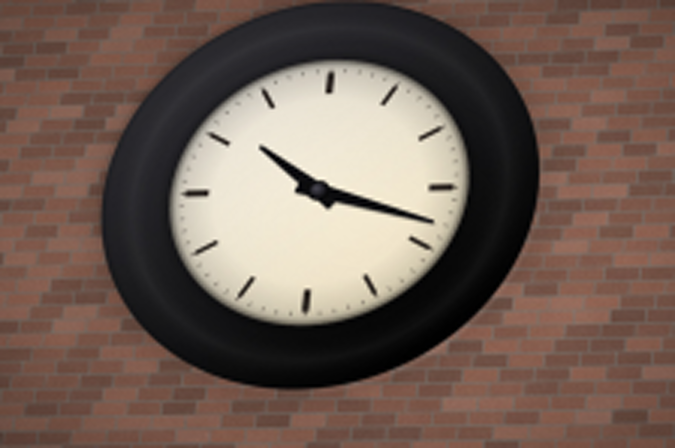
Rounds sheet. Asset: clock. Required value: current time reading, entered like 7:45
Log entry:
10:18
